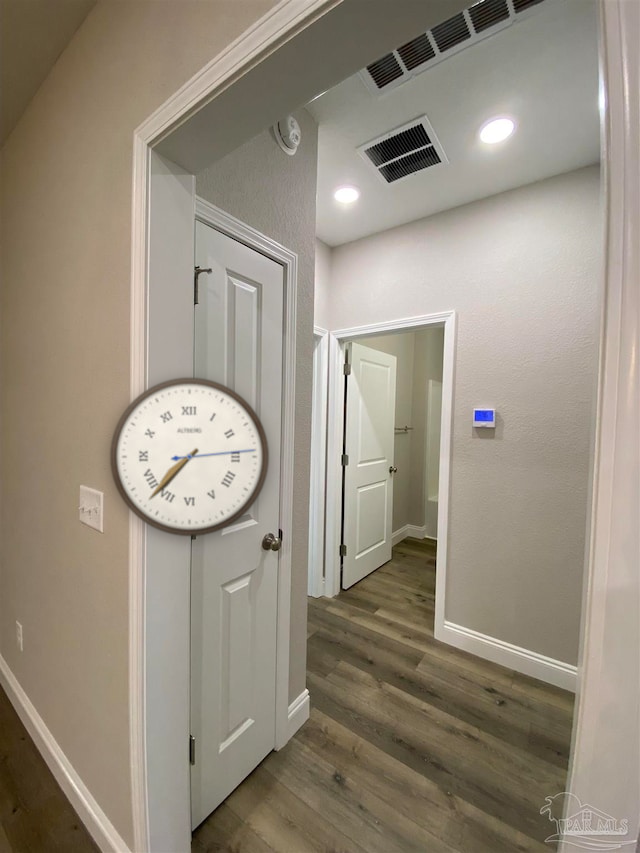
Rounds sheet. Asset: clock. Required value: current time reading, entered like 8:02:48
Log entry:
7:37:14
